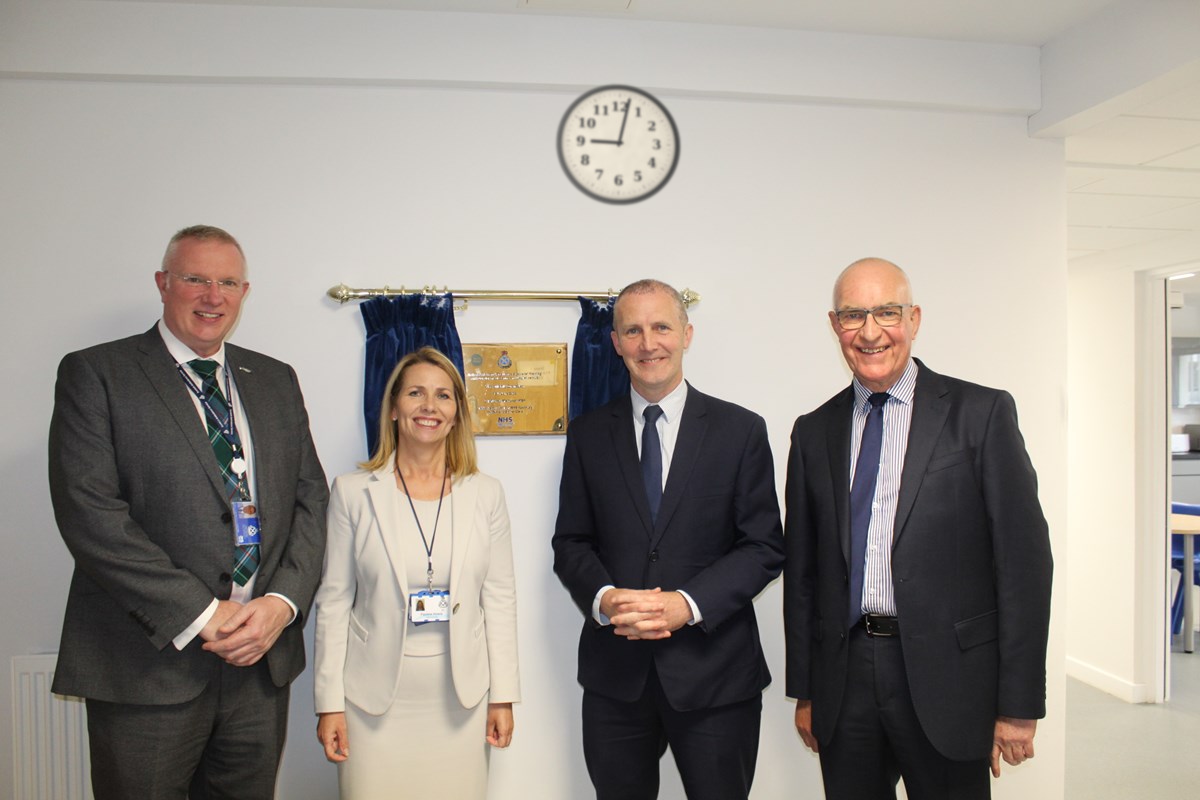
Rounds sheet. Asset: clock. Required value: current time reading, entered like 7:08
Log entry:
9:02
